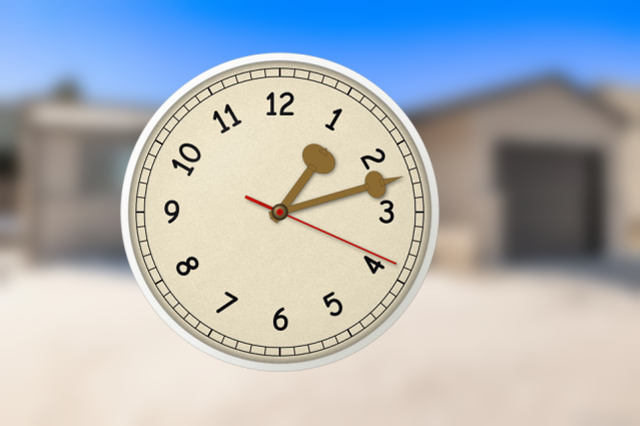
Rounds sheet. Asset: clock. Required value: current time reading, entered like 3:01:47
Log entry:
1:12:19
